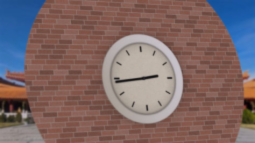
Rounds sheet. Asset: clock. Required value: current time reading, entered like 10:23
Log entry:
2:44
